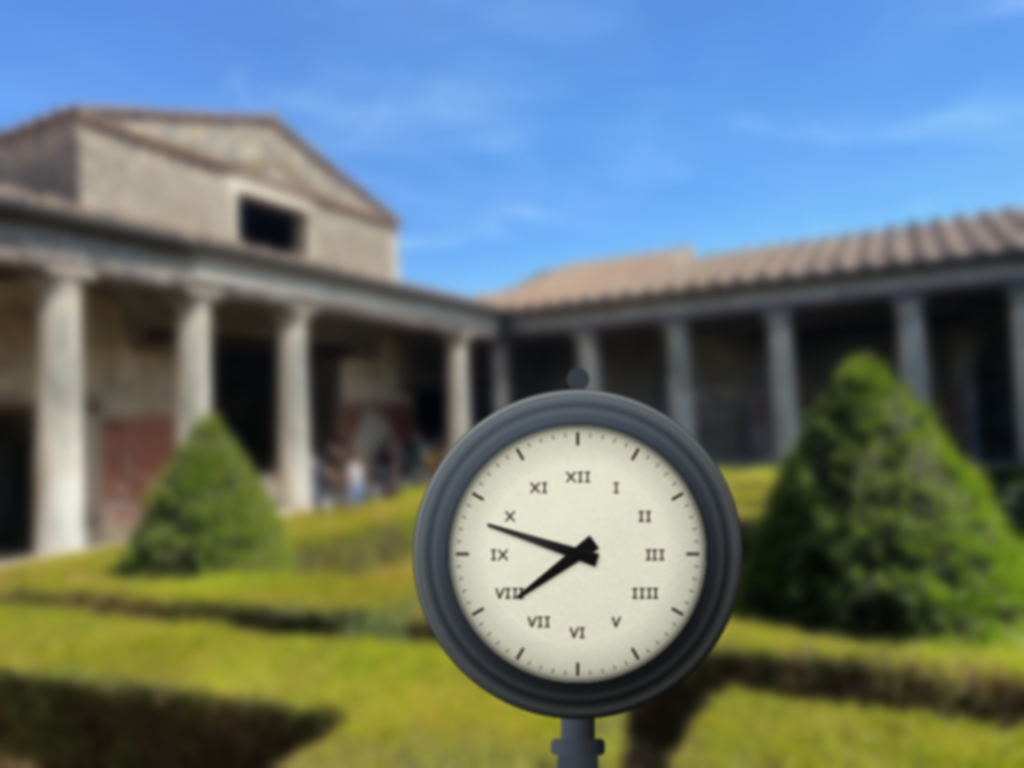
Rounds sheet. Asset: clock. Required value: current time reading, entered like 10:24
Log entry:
7:48
